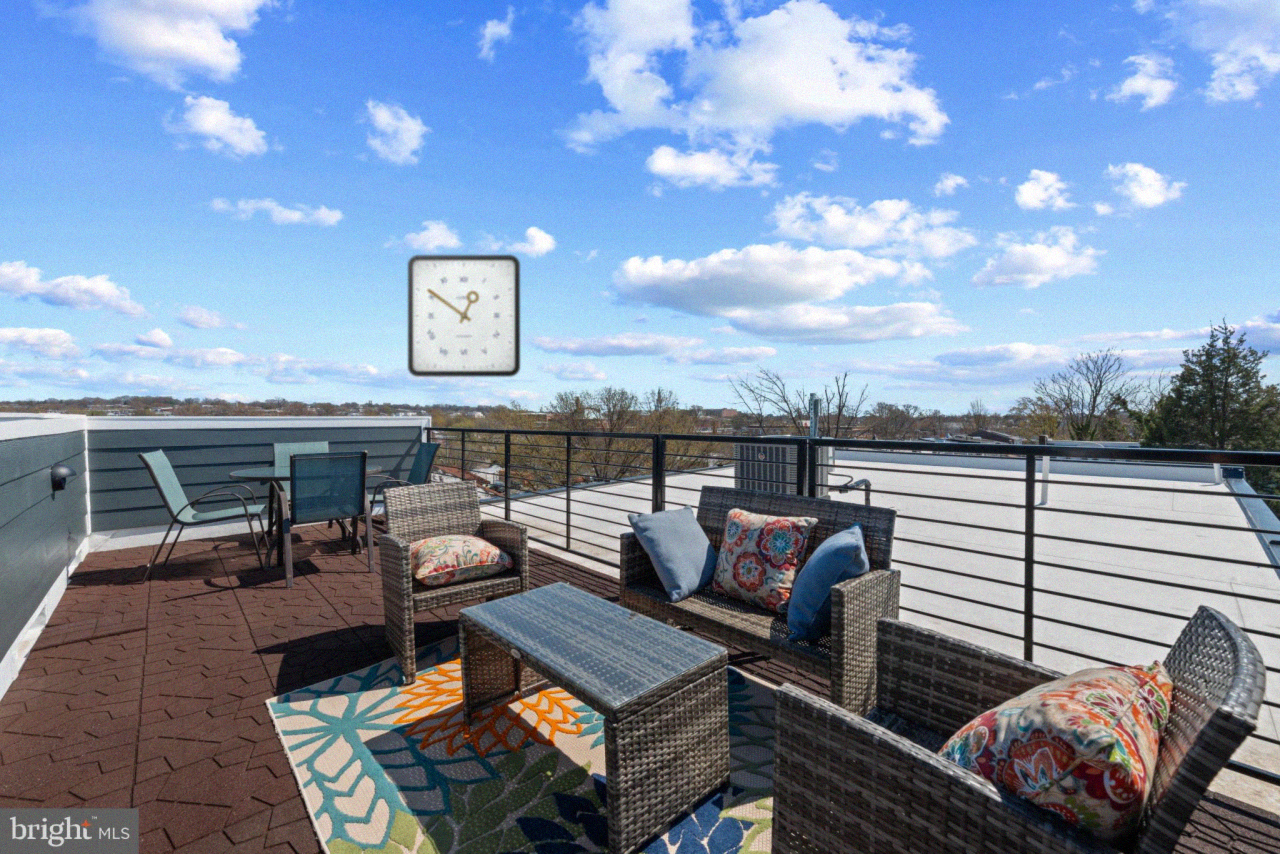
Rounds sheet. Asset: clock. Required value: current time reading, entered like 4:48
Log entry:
12:51
